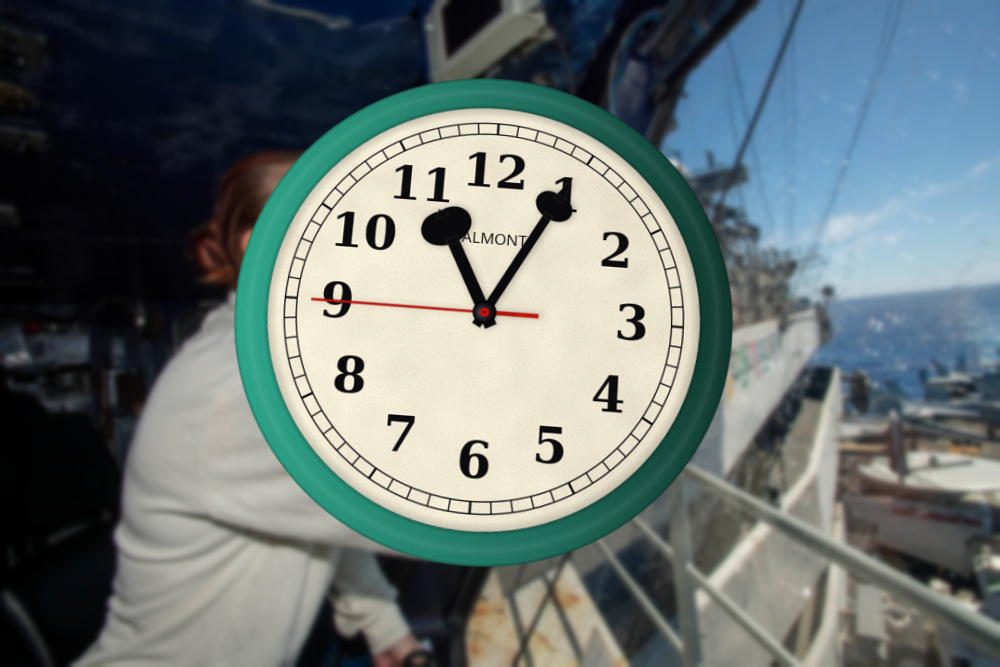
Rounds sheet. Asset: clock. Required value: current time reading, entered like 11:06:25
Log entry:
11:04:45
